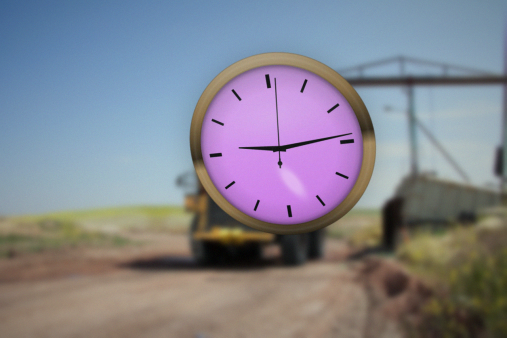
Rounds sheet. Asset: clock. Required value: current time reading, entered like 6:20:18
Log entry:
9:14:01
